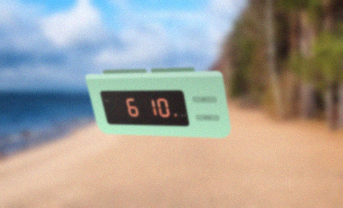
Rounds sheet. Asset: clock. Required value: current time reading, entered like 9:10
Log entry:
6:10
